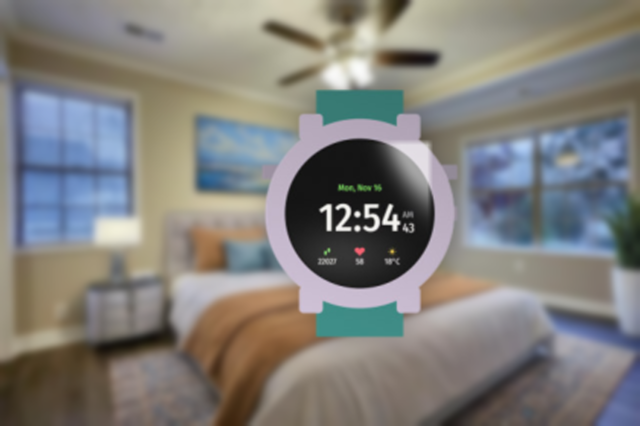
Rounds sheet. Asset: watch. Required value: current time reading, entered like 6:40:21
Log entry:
12:54:43
